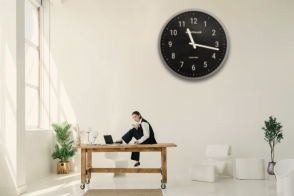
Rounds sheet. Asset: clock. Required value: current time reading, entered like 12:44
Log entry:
11:17
